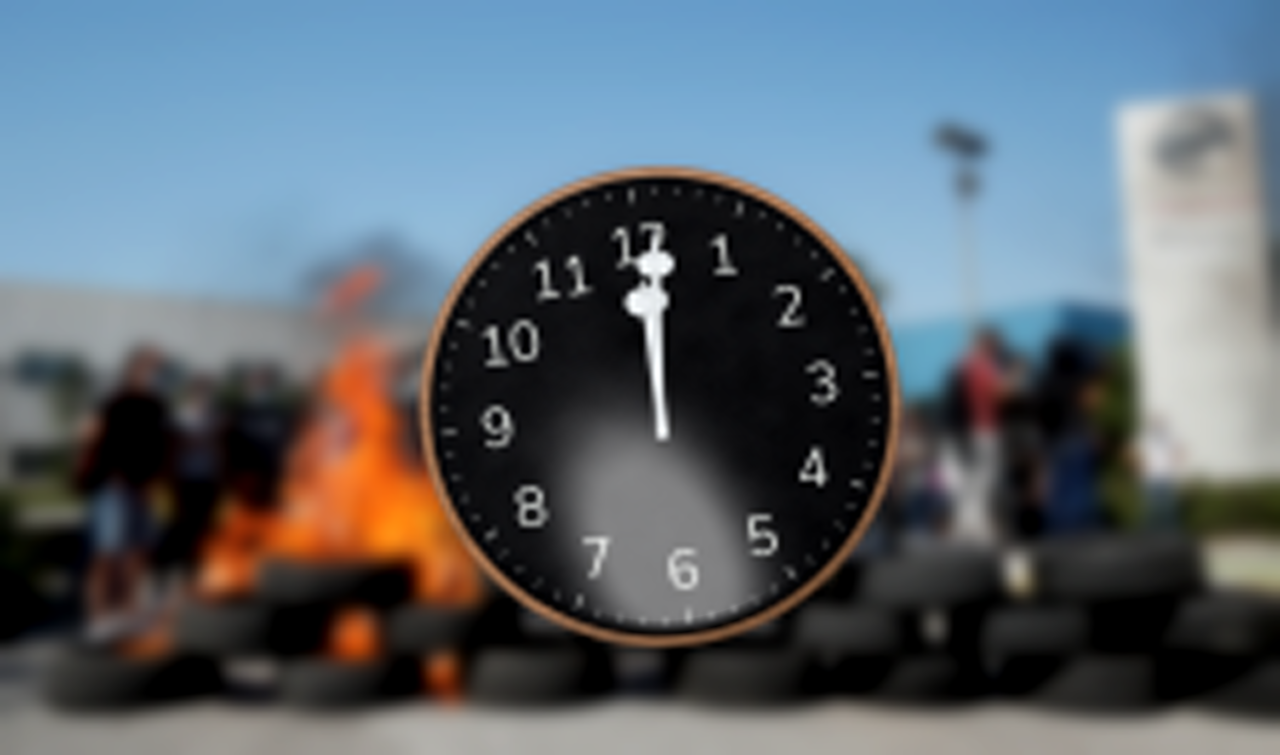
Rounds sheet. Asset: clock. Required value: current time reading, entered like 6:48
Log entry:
12:01
